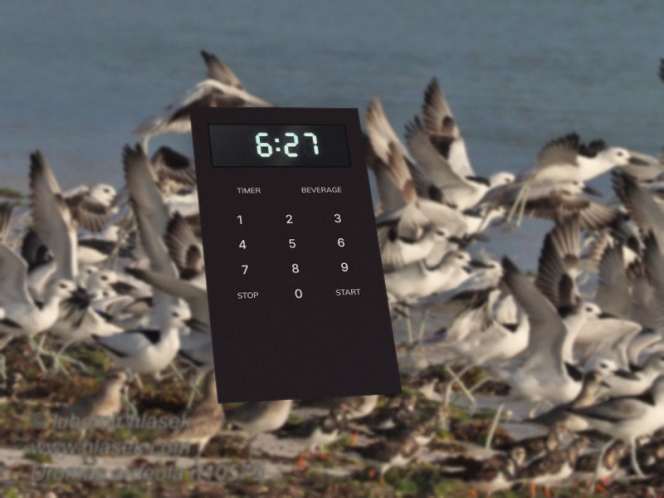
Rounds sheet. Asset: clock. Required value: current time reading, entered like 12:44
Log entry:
6:27
